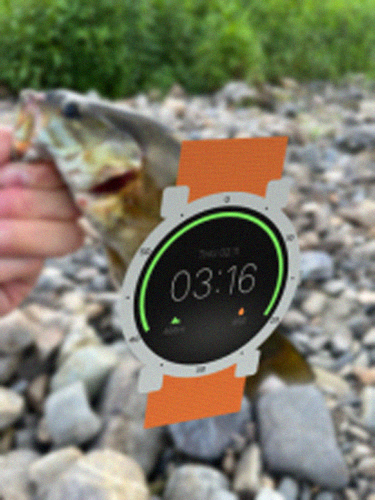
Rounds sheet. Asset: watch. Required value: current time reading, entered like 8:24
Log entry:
3:16
